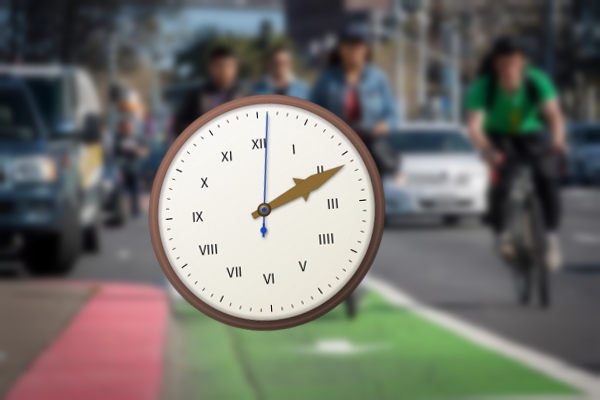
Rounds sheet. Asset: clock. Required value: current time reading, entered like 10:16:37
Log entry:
2:11:01
